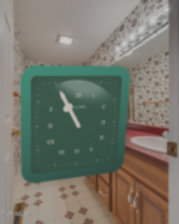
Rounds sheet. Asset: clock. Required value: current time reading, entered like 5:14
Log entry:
10:55
